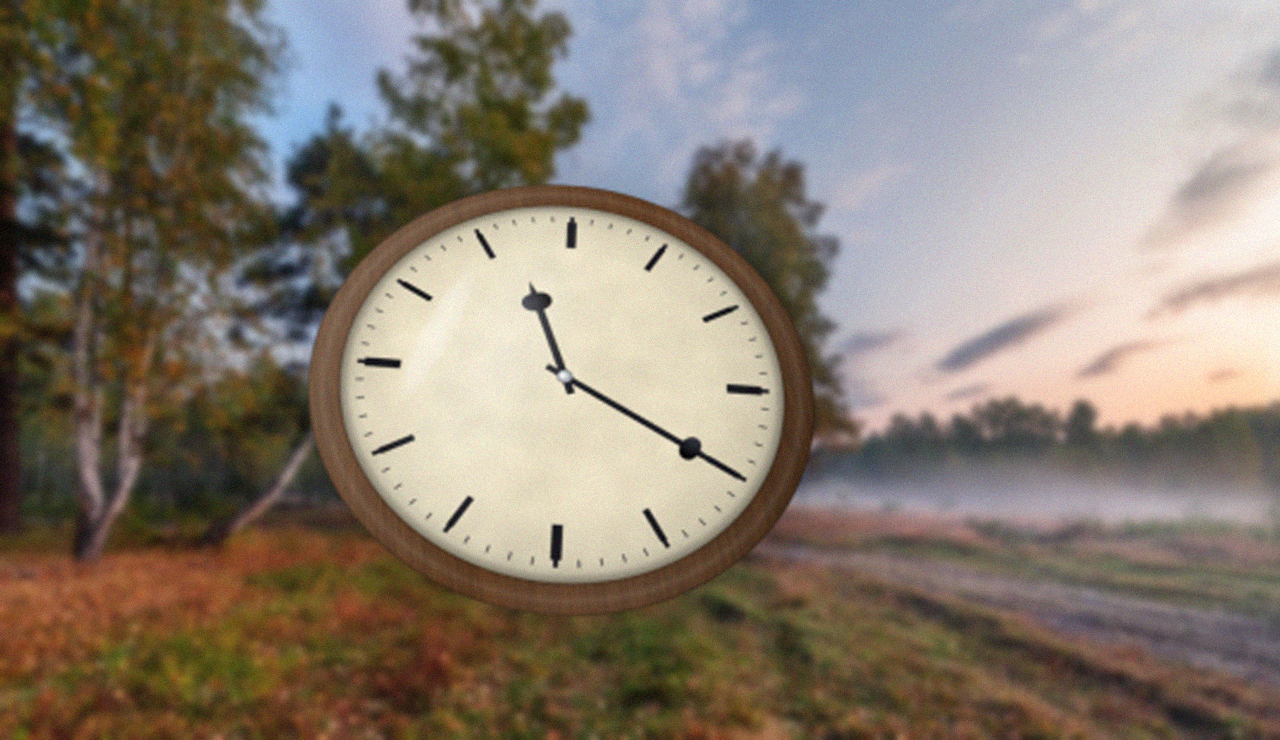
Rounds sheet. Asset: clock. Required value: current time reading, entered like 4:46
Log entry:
11:20
